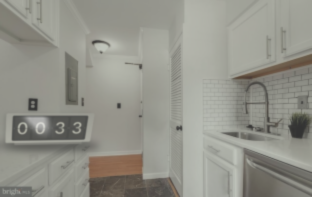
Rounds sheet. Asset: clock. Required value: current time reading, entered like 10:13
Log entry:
0:33
